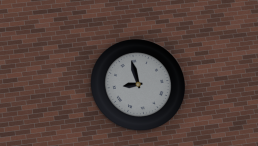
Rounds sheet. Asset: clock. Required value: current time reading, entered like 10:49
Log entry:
8:59
